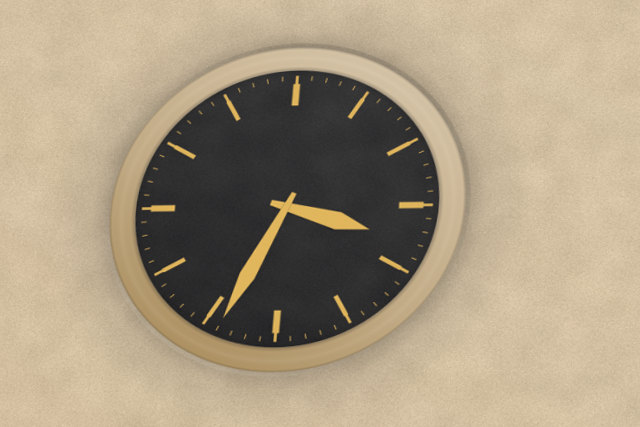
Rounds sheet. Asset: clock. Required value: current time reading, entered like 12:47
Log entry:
3:34
